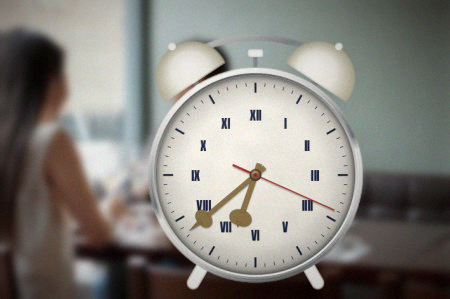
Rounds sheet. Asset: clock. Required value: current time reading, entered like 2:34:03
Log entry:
6:38:19
